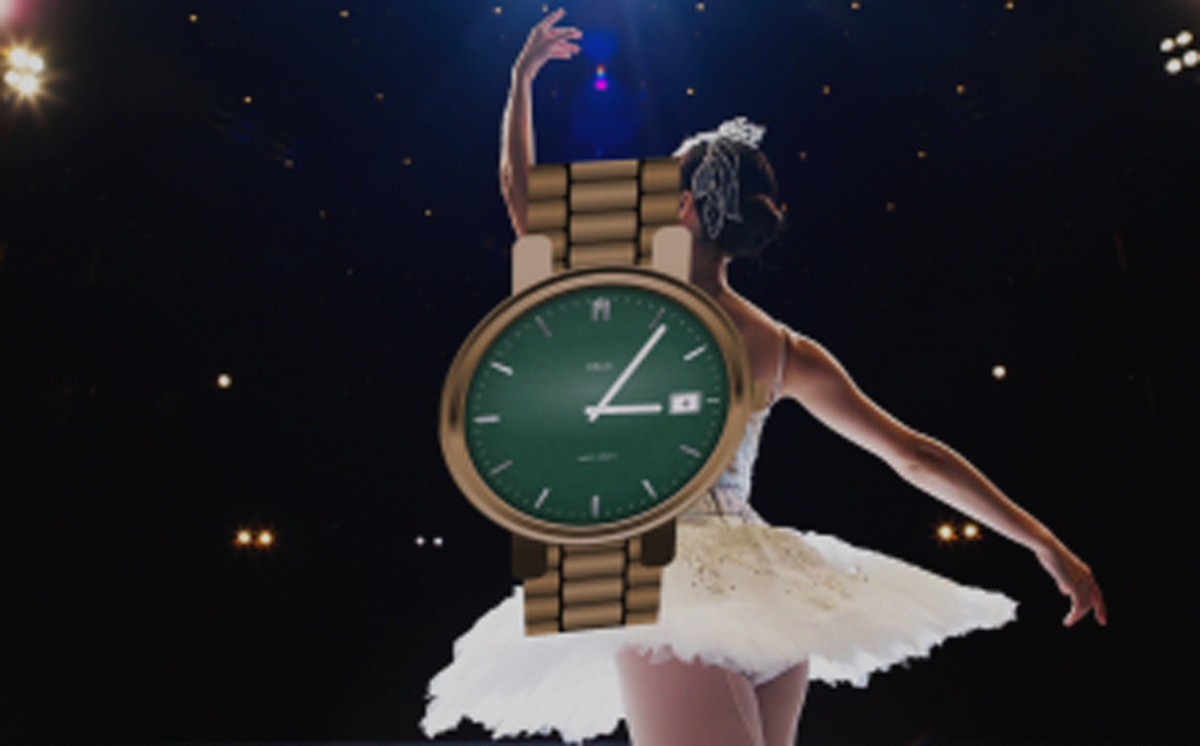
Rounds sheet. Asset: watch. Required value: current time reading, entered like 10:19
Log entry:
3:06
